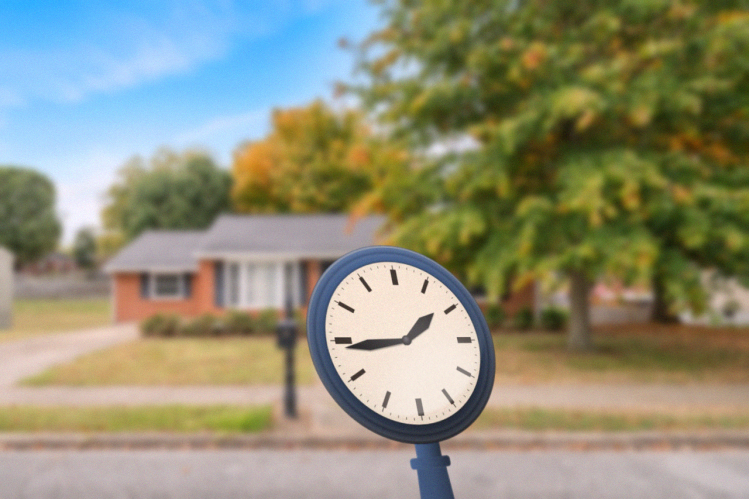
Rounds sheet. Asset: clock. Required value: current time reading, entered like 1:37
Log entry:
1:44
